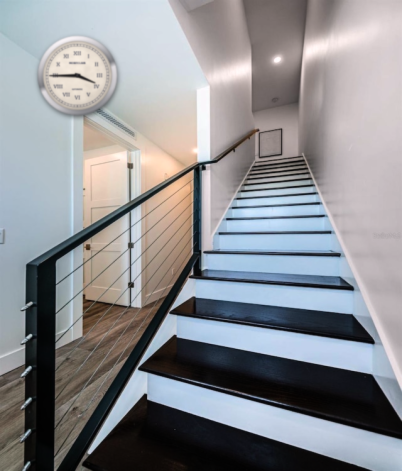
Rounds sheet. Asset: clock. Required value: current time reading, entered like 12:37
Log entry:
3:45
